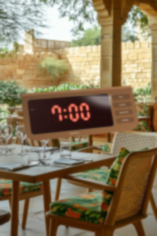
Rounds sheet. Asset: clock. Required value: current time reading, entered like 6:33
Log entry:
7:00
